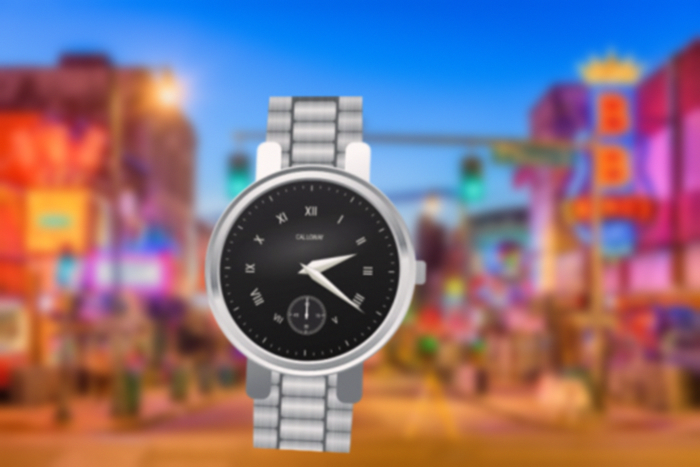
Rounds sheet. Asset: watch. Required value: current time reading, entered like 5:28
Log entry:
2:21
